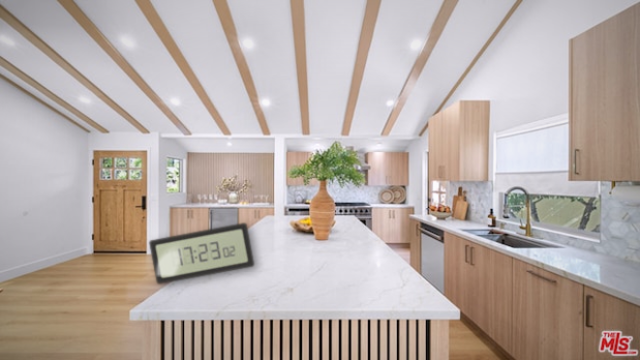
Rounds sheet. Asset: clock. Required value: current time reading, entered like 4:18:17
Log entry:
17:23:02
